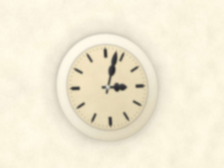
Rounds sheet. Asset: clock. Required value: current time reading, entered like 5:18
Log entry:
3:03
